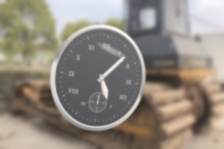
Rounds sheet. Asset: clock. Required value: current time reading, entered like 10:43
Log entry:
5:07
